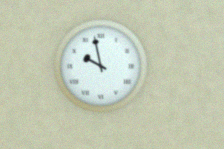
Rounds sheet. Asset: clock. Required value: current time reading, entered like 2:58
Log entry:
9:58
